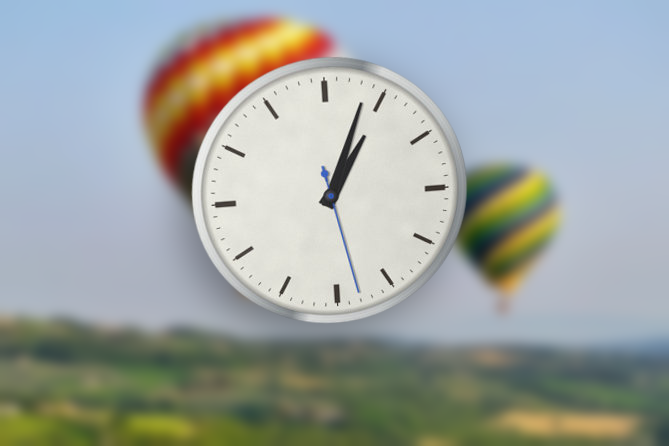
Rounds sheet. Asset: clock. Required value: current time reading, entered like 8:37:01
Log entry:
1:03:28
